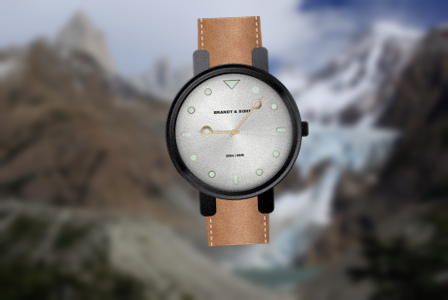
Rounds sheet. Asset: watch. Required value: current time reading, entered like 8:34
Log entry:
9:07
